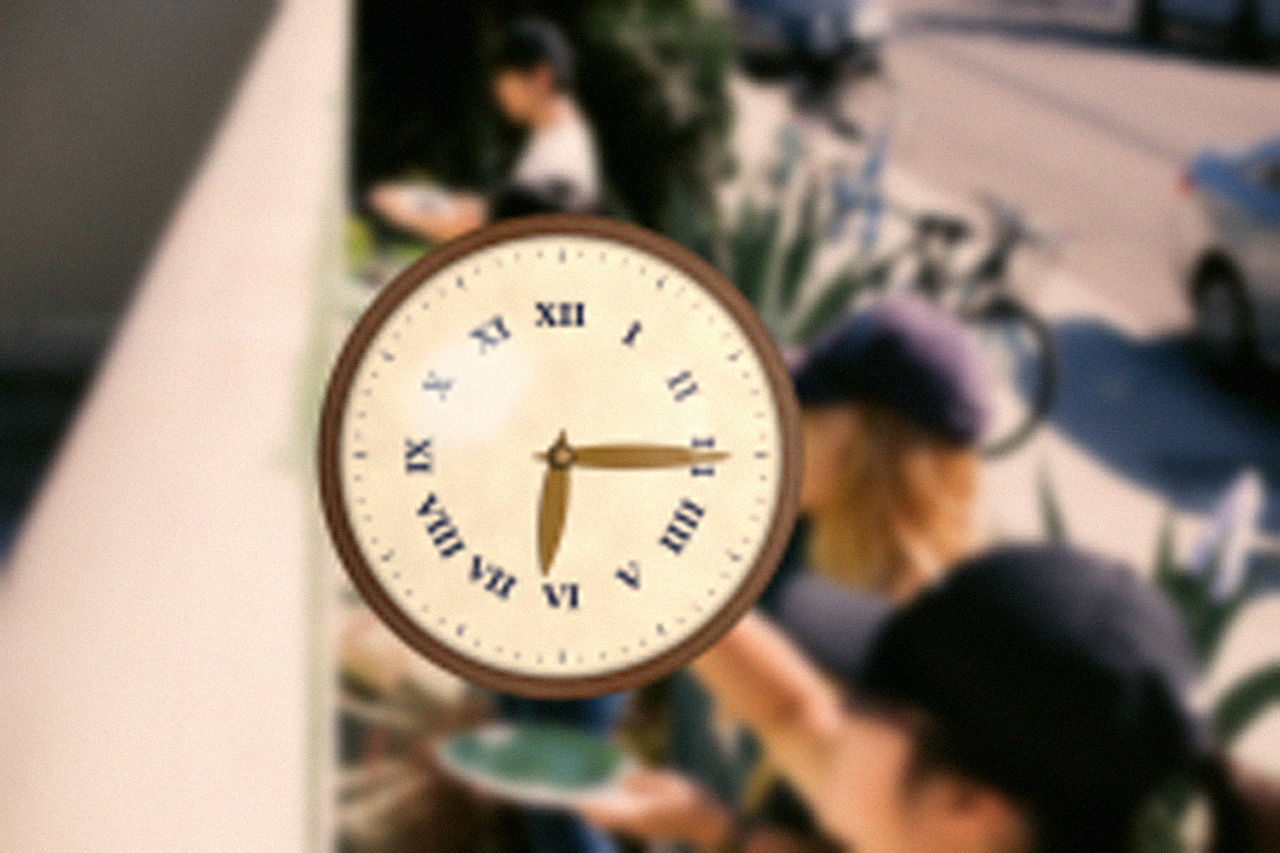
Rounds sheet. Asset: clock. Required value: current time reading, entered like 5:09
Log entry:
6:15
